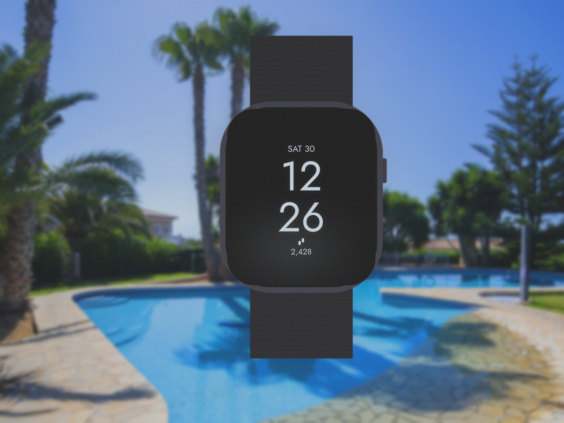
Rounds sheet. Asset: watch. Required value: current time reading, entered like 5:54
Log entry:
12:26
